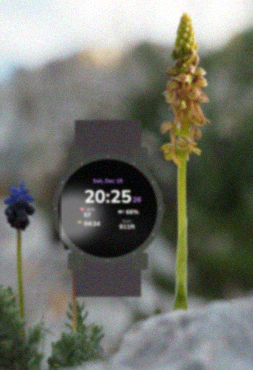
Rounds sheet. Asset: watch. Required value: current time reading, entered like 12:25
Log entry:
20:25
